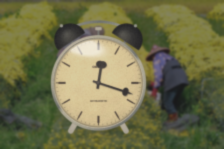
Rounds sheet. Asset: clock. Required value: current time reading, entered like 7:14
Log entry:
12:18
